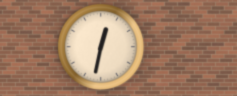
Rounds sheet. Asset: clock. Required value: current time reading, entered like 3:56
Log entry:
12:32
